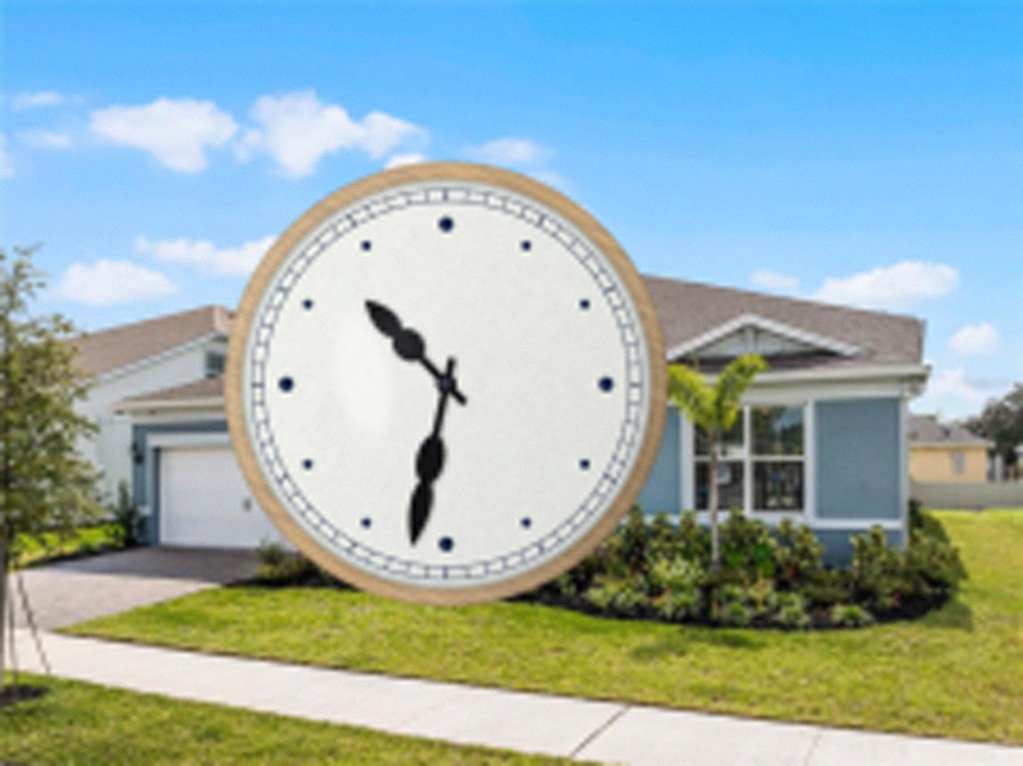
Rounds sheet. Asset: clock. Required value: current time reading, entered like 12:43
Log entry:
10:32
